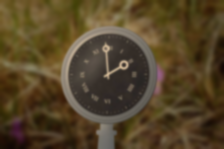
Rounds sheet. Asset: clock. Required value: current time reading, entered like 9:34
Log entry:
1:59
